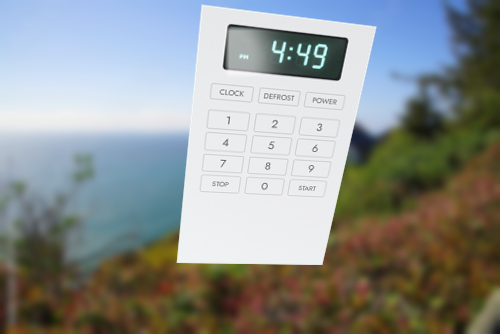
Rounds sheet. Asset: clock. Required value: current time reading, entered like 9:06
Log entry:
4:49
